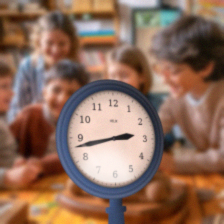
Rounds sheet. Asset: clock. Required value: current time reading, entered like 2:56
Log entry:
2:43
